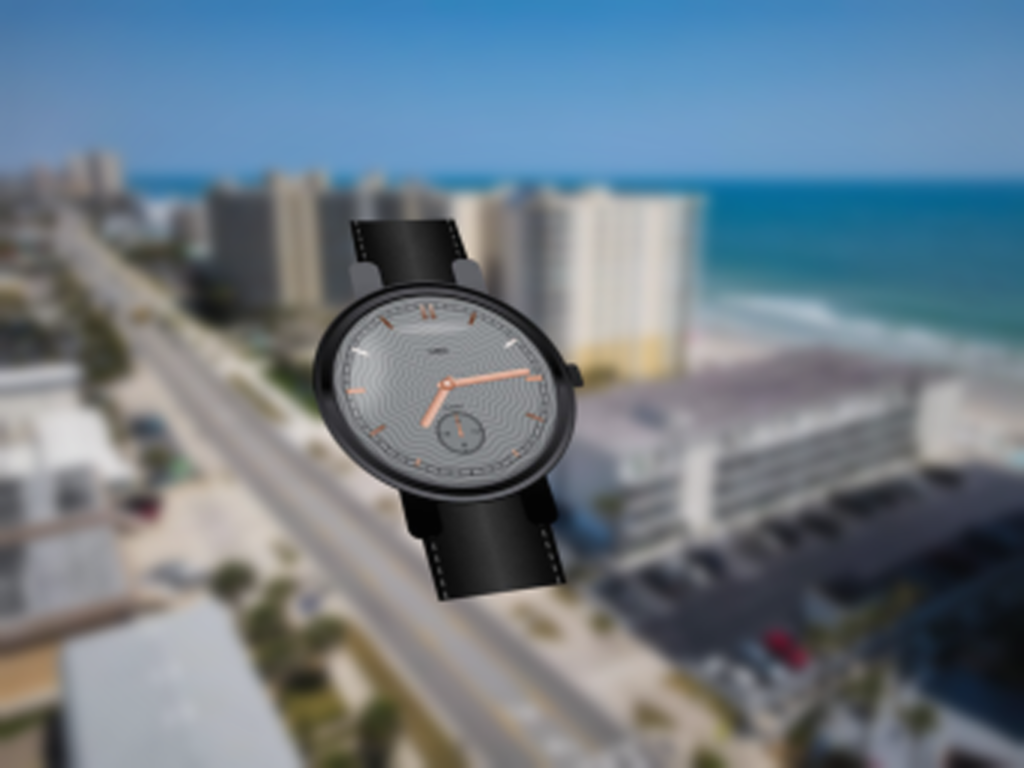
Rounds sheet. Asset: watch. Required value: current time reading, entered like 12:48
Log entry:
7:14
